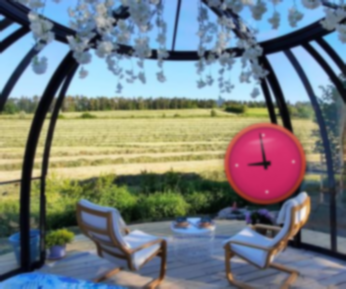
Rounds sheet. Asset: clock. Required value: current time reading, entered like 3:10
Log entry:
8:59
